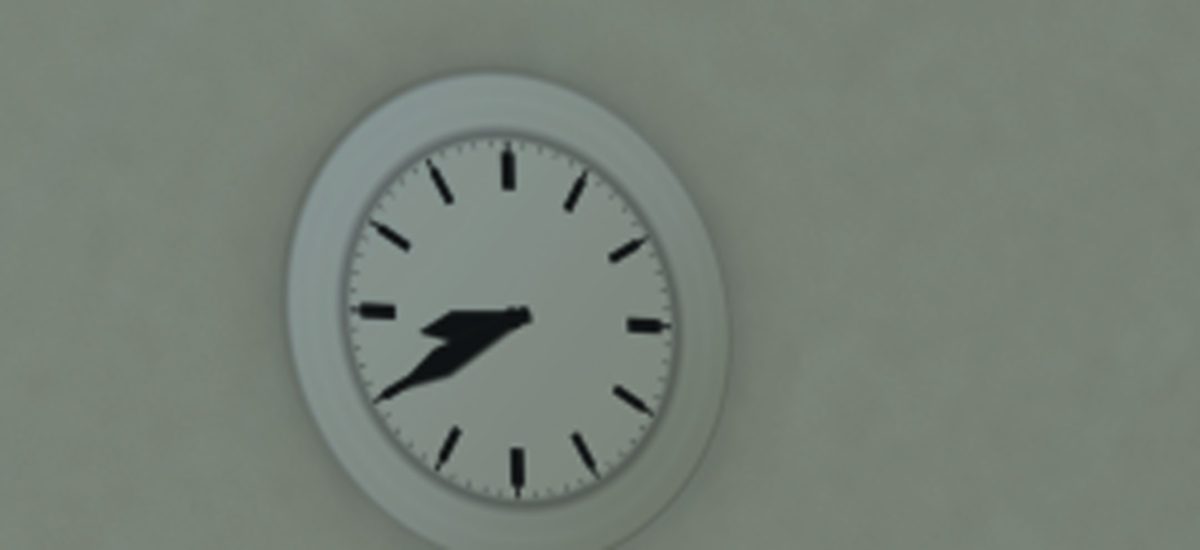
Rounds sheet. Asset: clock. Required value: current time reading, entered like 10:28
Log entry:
8:40
